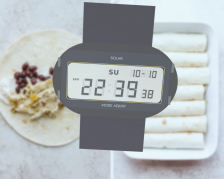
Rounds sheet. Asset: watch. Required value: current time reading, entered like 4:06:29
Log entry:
22:39:38
